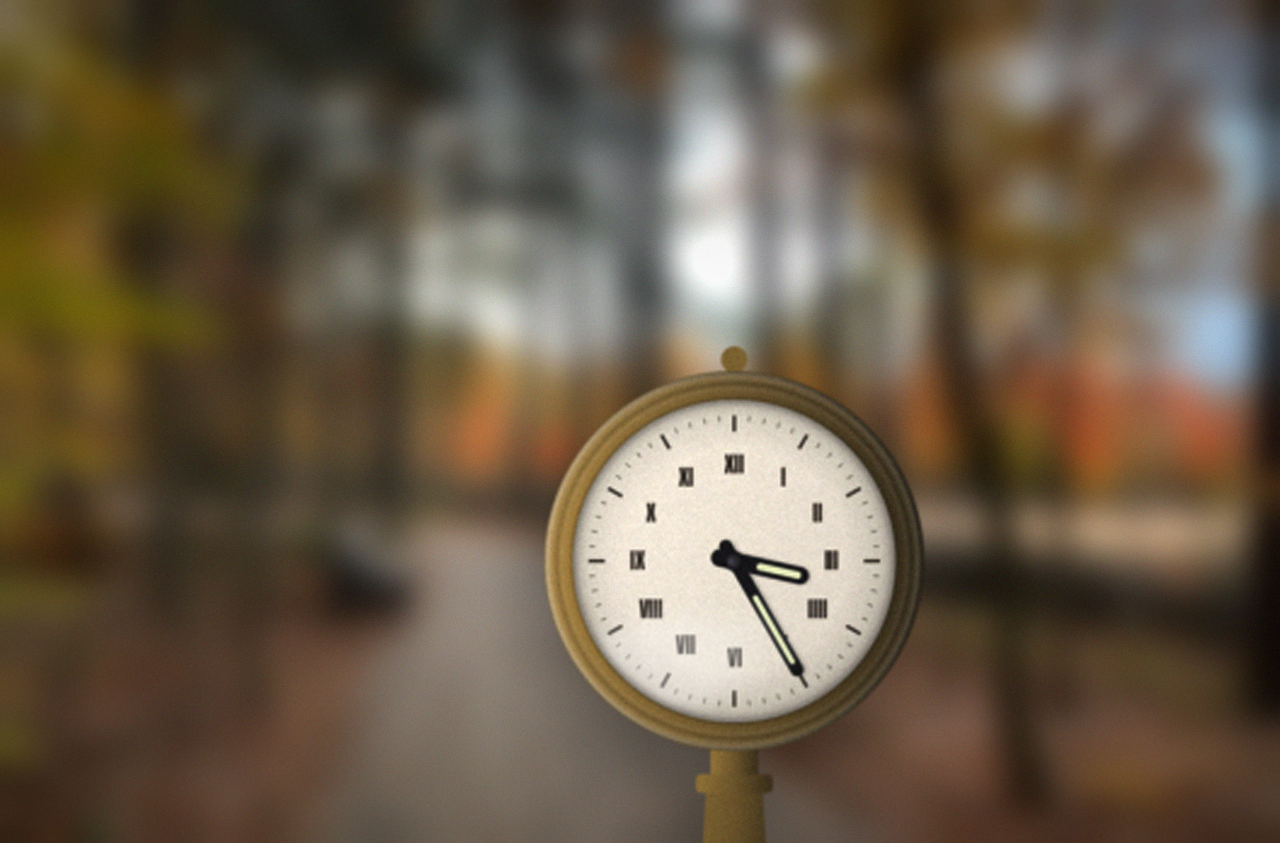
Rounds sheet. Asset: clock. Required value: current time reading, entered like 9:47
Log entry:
3:25
